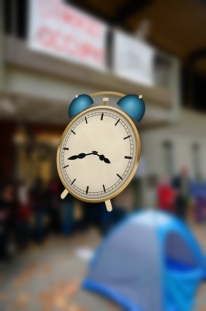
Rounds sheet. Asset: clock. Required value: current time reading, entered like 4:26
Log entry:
3:42
